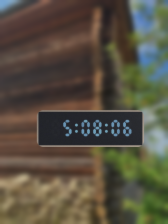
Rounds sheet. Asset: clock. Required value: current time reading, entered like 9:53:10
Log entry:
5:08:06
